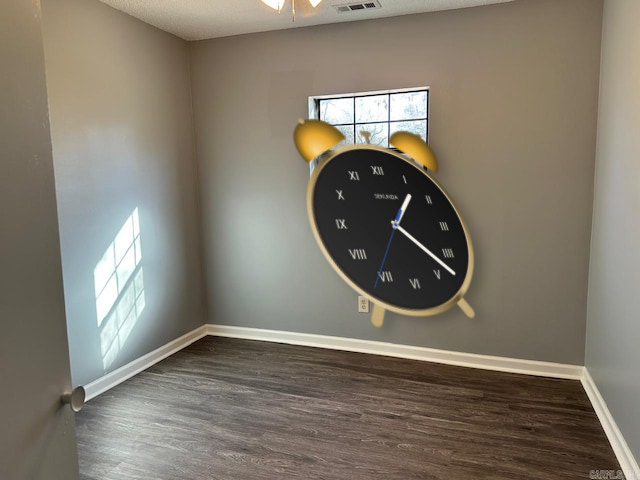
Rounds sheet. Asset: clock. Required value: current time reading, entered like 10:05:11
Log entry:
1:22:36
